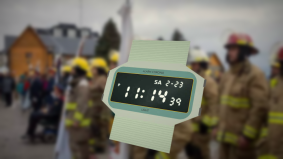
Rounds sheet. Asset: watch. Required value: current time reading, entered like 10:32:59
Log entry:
11:14:39
